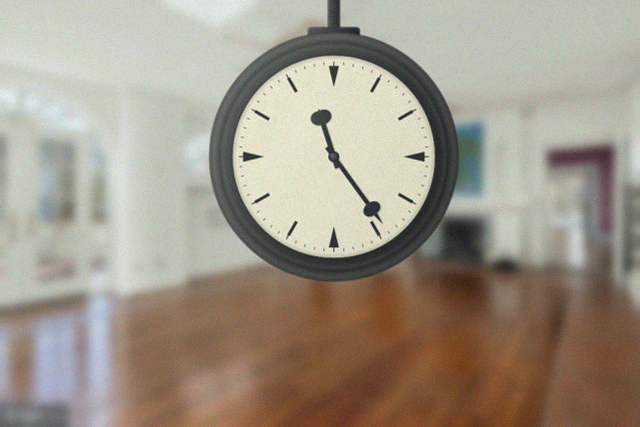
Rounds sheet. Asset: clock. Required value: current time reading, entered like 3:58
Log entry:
11:24
